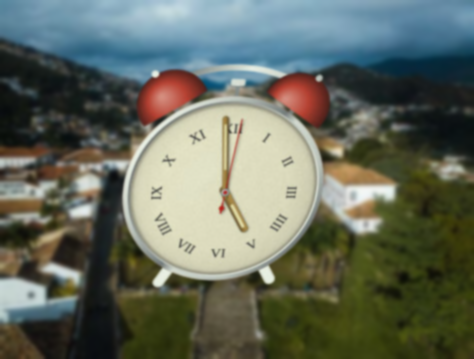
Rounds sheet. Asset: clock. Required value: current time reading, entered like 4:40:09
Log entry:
4:59:01
